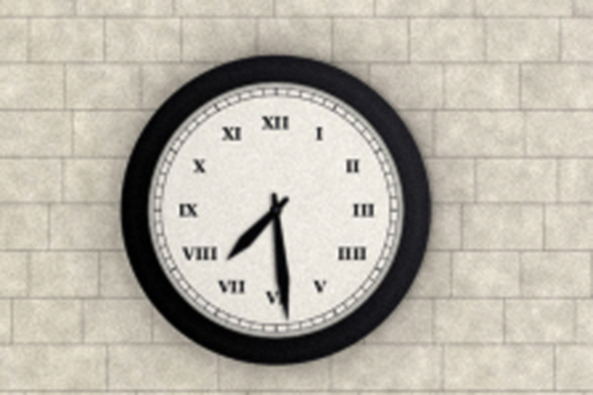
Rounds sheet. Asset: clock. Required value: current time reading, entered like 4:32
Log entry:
7:29
